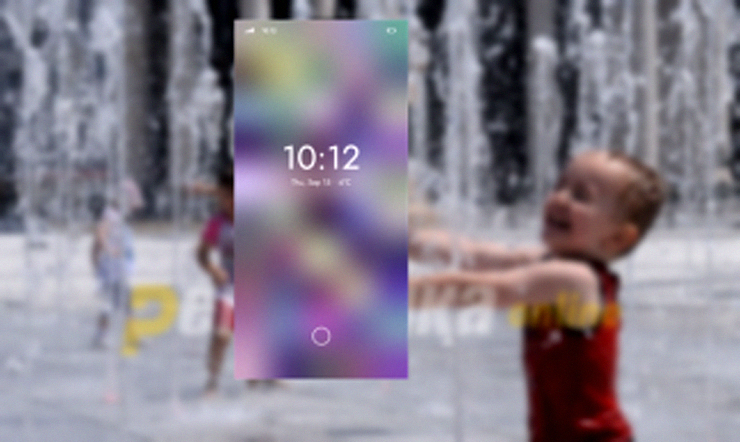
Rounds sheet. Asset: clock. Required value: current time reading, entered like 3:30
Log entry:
10:12
